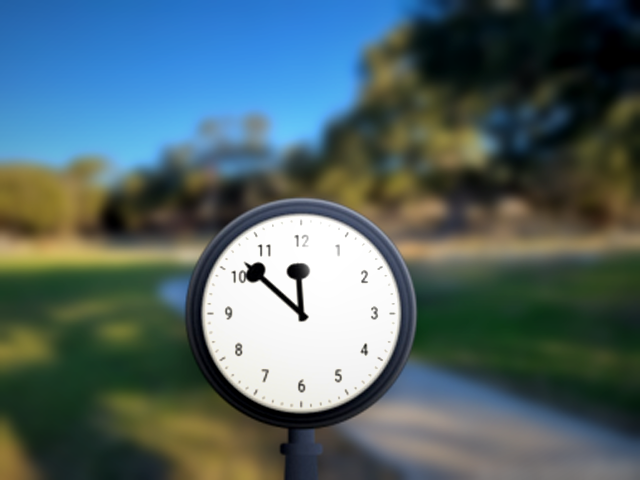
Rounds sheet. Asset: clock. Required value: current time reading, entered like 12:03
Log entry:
11:52
